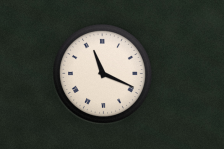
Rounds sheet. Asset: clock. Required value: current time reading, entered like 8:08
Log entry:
11:19
